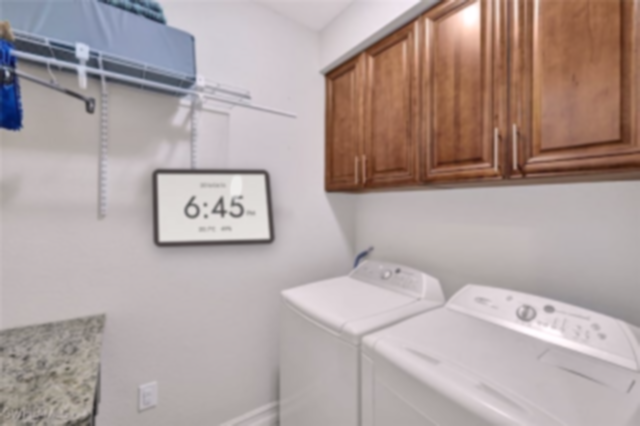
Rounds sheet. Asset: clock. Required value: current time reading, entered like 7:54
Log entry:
6:45
